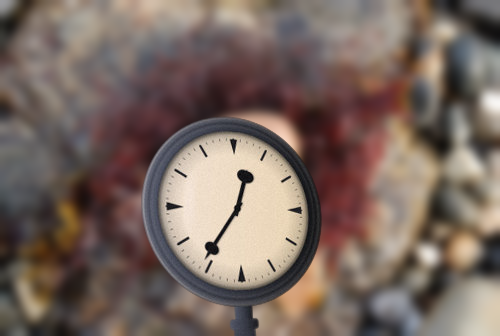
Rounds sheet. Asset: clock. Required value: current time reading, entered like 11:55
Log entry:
12:36
